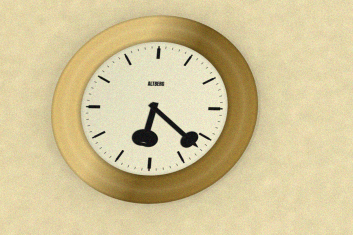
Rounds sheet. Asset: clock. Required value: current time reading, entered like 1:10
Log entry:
6:22
